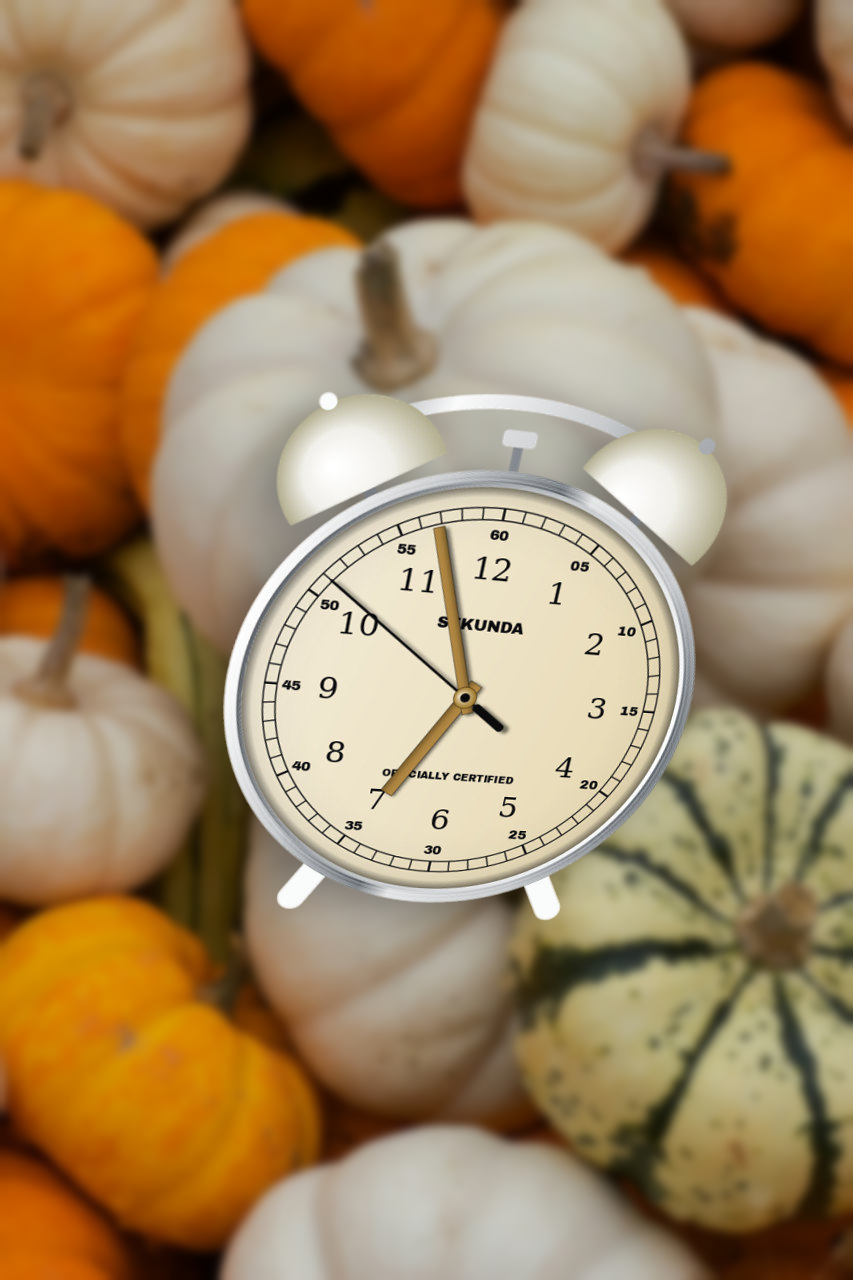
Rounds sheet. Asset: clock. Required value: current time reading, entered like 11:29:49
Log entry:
6:56:51
